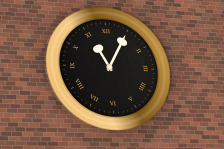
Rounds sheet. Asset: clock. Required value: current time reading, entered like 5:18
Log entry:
11:05
